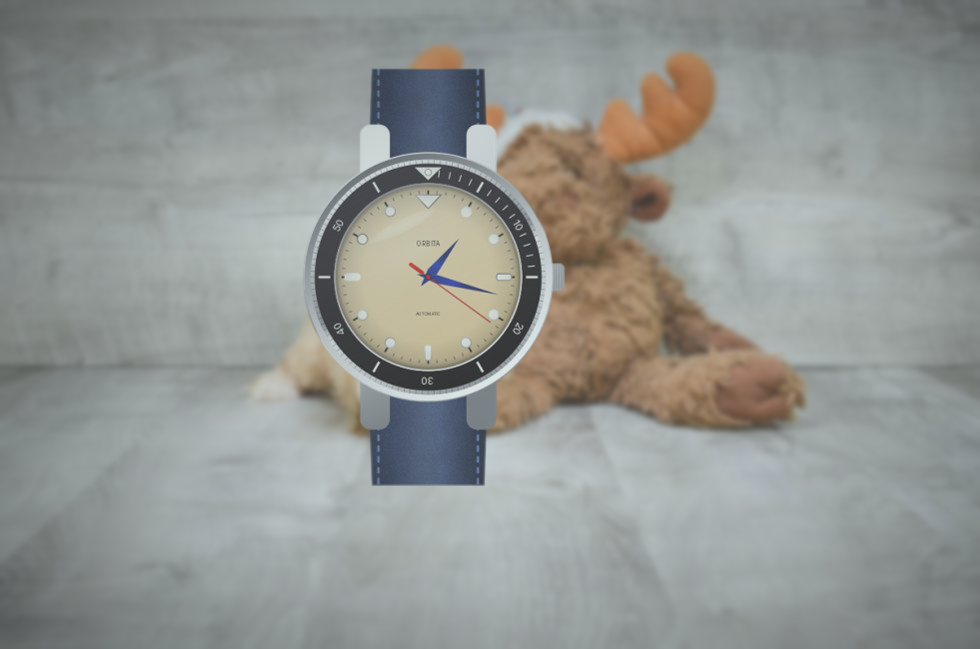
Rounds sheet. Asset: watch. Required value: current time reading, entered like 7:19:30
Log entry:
1:17:21
